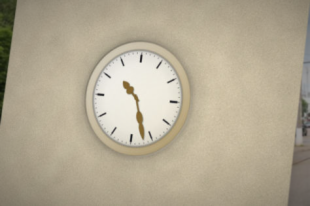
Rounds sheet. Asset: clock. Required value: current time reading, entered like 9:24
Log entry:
10:27
